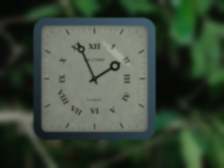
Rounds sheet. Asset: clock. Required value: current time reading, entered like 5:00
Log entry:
1:56
